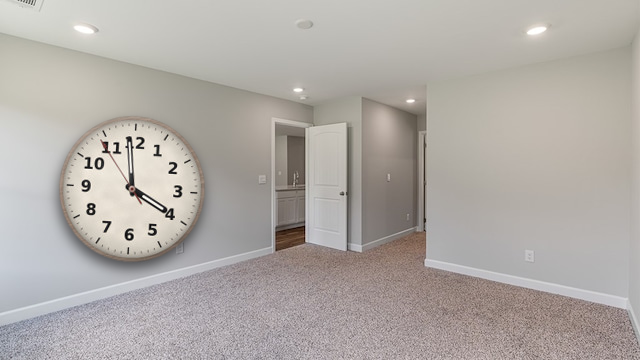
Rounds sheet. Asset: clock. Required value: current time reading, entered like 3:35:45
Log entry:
3:58:54
